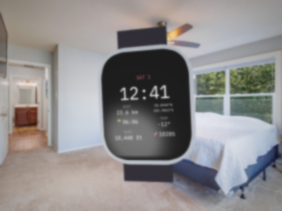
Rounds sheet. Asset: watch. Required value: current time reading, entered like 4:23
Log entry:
12:41
